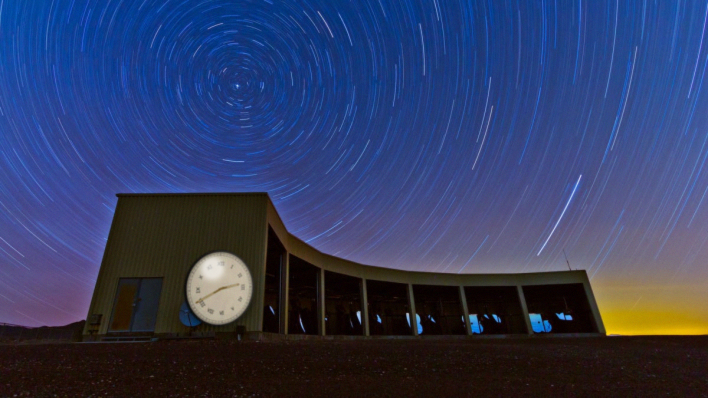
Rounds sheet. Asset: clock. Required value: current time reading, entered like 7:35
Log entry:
2:41
